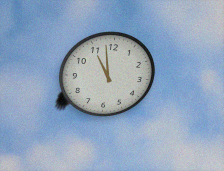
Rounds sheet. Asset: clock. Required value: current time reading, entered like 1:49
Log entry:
10:58
